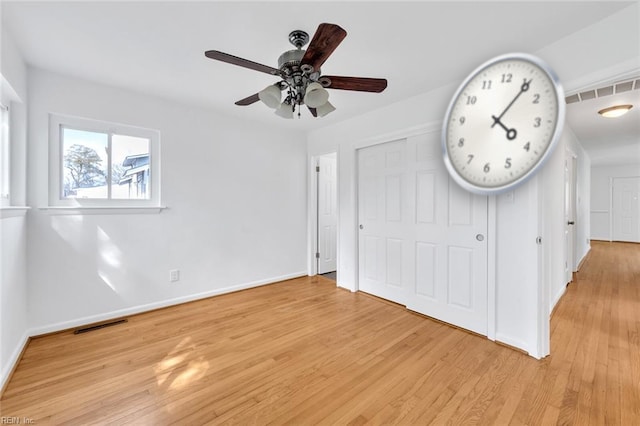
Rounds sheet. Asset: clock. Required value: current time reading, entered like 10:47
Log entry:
4:06
